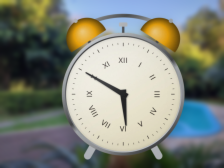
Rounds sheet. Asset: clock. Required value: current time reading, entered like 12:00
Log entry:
5:50
